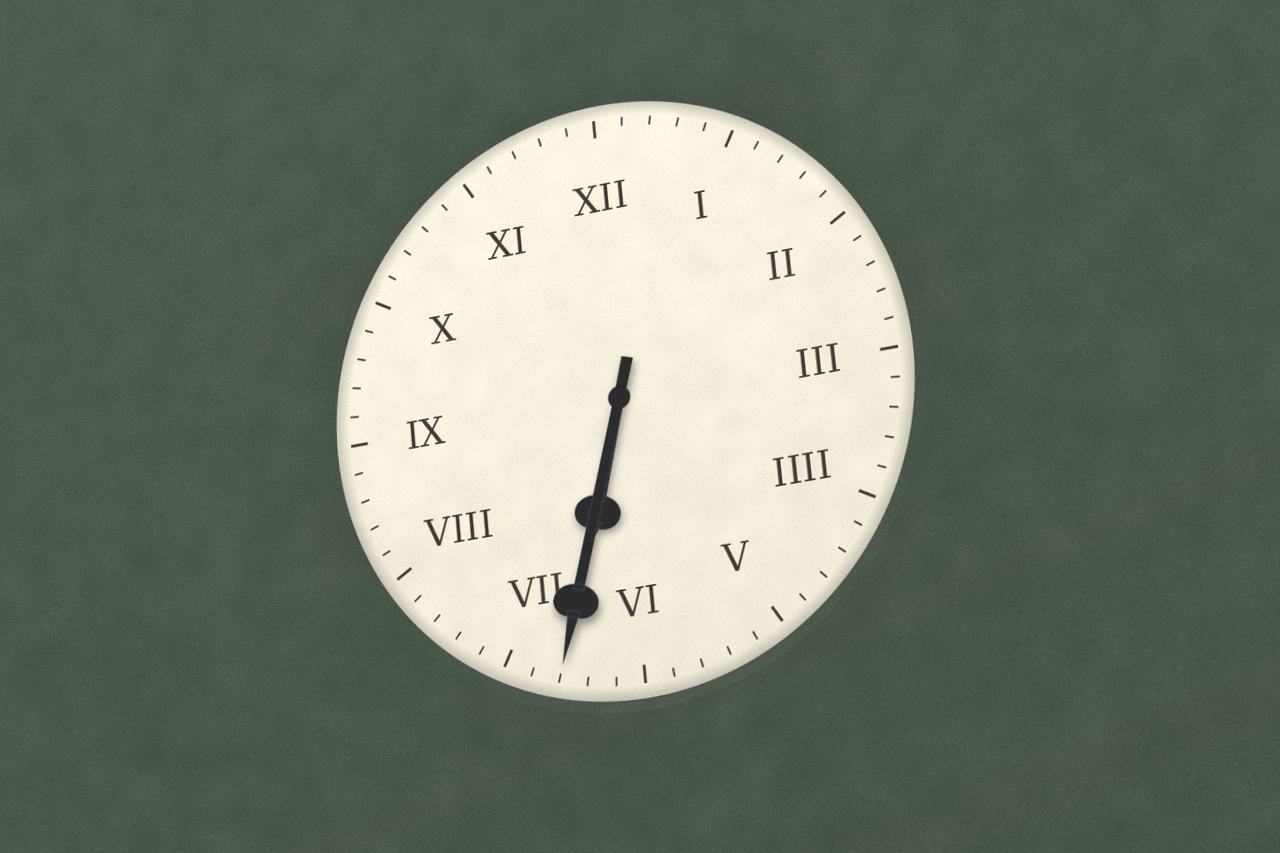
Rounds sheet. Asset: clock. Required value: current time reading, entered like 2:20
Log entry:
6:33
